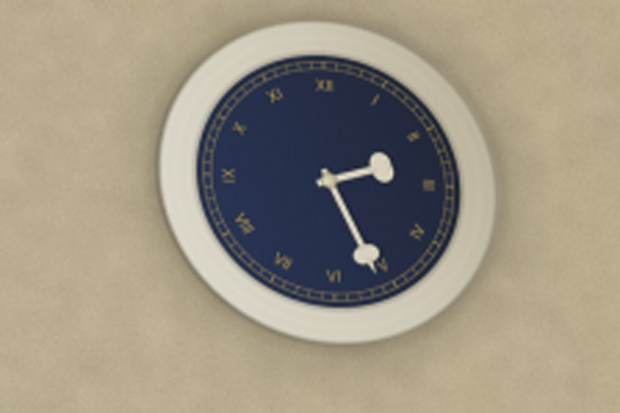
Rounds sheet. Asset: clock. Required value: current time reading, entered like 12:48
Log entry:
2:26
